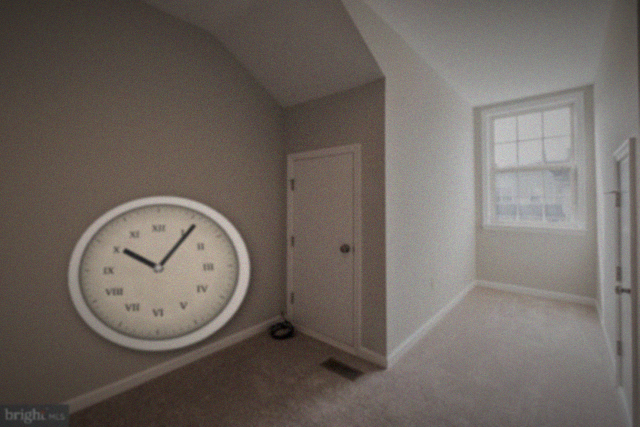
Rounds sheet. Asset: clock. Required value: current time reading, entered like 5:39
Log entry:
10:06
